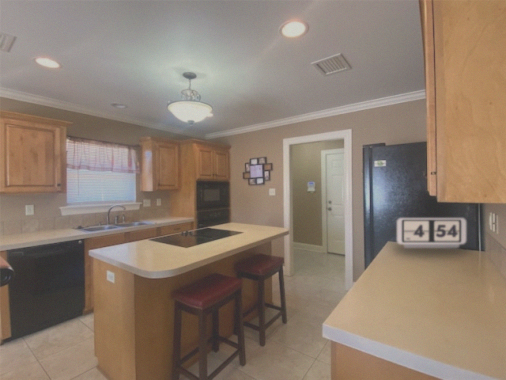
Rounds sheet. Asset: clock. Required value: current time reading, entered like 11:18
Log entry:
4:54
